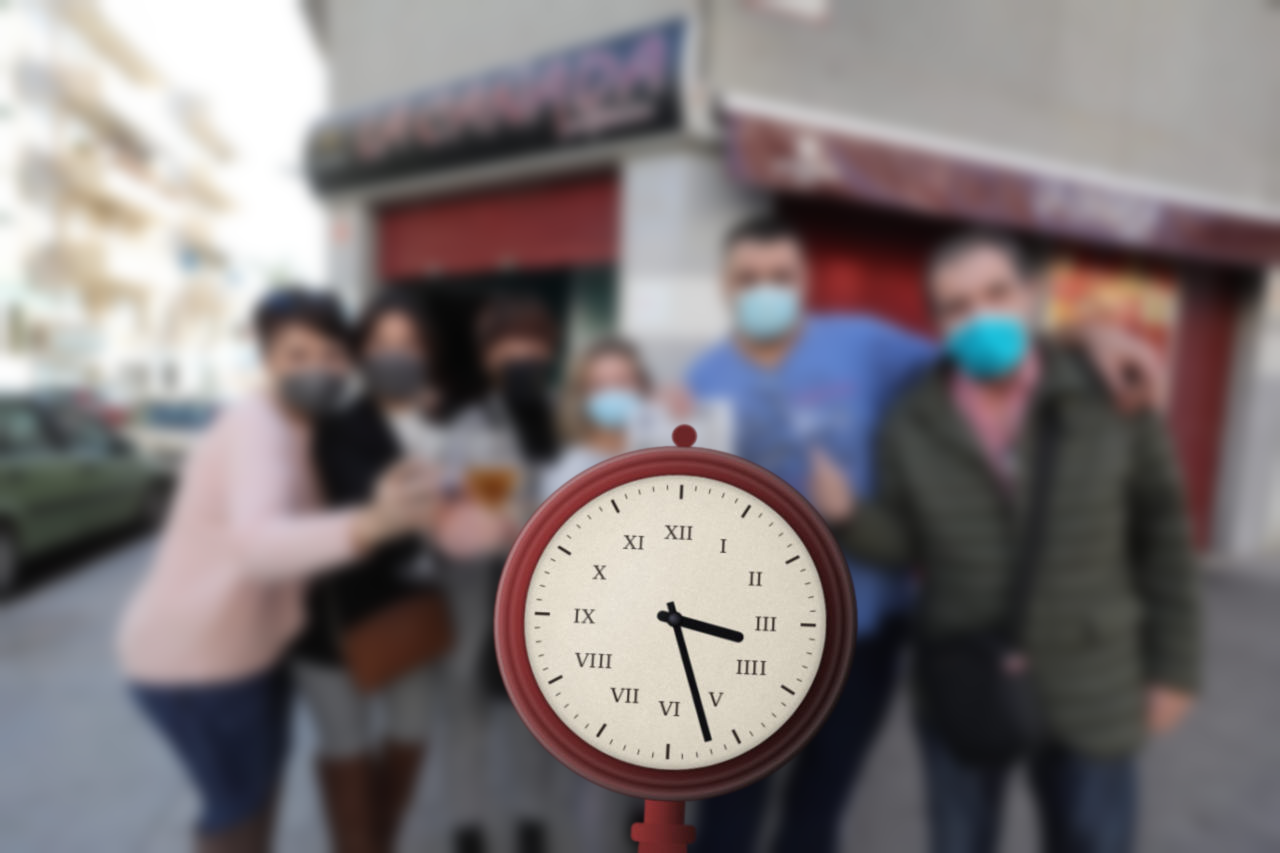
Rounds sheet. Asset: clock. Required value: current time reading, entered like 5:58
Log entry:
3:27
